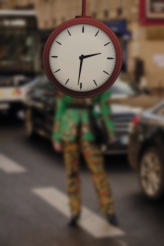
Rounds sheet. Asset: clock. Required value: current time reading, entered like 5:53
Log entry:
2:31
